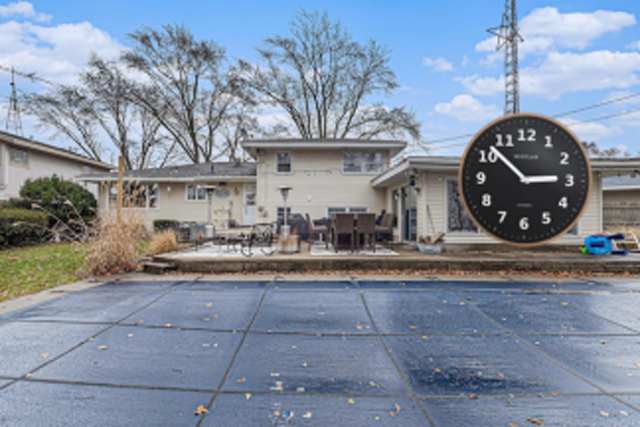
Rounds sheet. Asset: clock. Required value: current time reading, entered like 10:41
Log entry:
2:52
